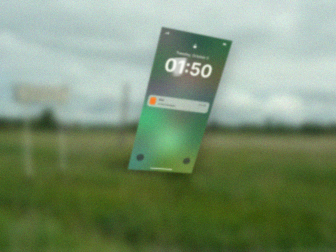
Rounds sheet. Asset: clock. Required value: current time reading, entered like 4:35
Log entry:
1:50
